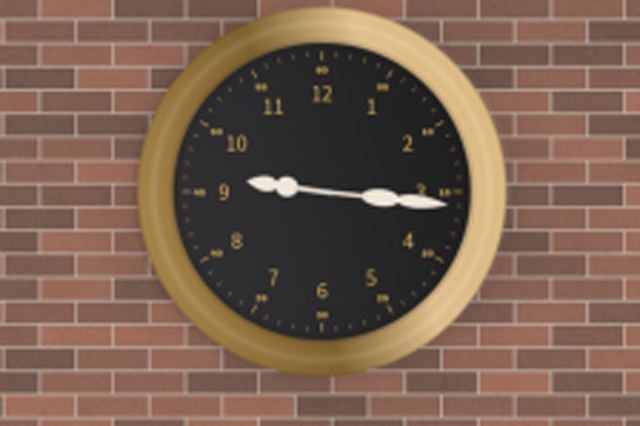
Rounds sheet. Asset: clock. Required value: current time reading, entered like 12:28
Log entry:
9:16
